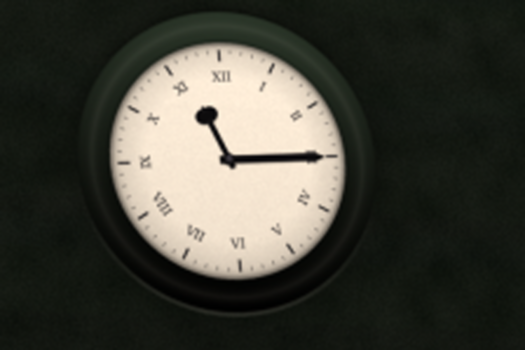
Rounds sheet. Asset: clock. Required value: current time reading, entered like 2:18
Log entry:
11:15
